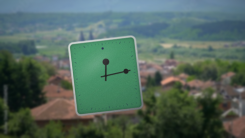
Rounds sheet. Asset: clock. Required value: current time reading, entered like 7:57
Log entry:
12:14
